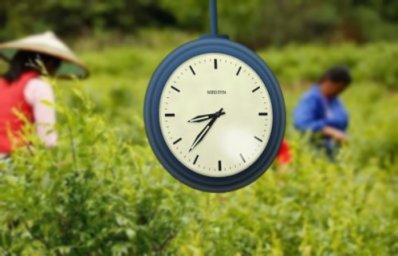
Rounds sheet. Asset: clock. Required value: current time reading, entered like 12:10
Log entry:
8:37
